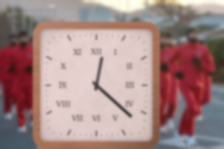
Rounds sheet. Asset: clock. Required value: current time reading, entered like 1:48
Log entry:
12:22
